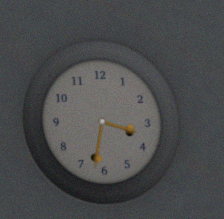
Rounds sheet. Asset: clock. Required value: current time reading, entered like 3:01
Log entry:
3:32
